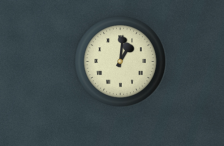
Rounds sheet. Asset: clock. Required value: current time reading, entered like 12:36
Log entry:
1:01
